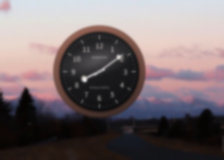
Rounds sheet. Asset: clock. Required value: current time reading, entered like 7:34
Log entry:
8:09
